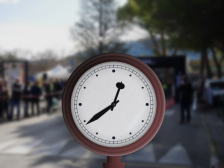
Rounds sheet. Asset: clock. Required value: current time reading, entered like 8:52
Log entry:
12:39
